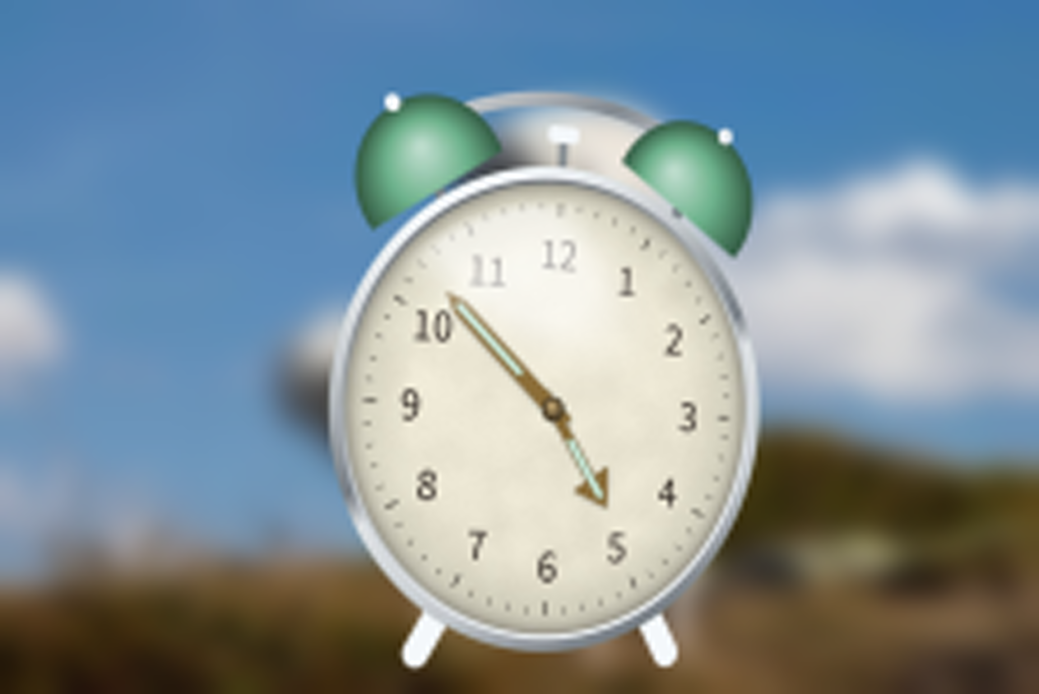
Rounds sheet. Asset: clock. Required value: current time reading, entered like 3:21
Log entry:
4:52
